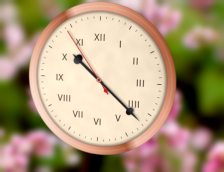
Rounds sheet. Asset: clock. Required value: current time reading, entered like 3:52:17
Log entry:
10:21:54
